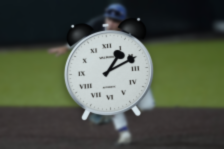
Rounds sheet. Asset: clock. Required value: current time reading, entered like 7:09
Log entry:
1:11
